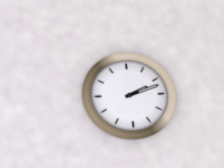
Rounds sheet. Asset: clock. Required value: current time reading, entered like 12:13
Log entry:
2:12
